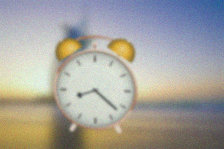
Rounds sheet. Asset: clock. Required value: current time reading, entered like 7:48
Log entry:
8:22
